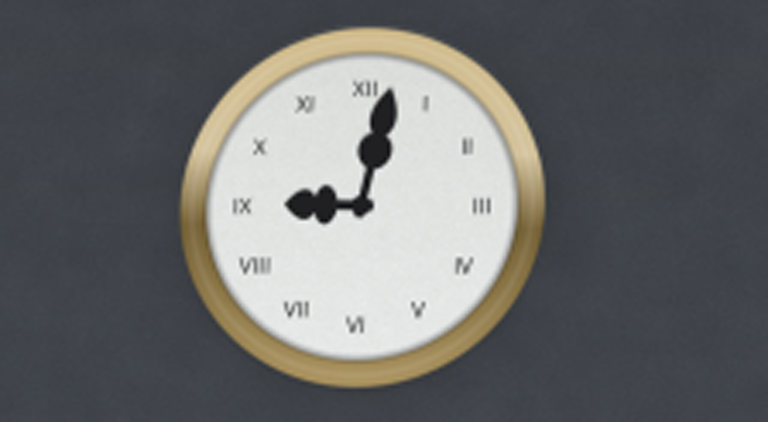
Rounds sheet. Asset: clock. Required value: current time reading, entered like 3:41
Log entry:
9:02
